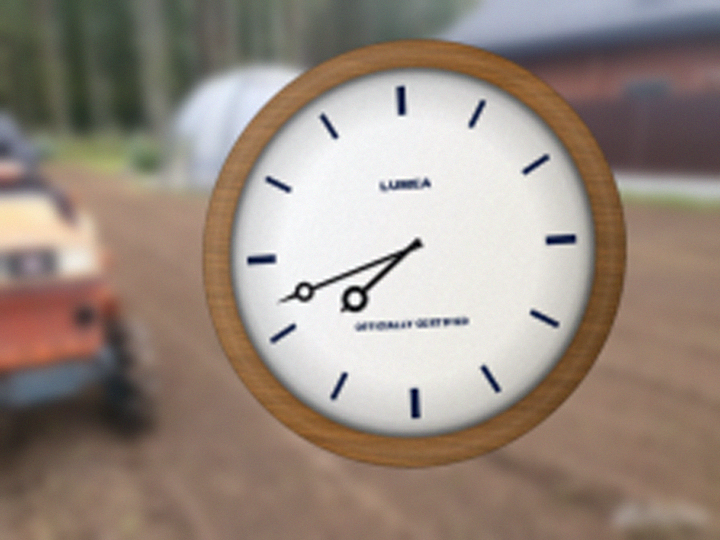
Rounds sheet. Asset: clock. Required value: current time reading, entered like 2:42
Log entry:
7:42
